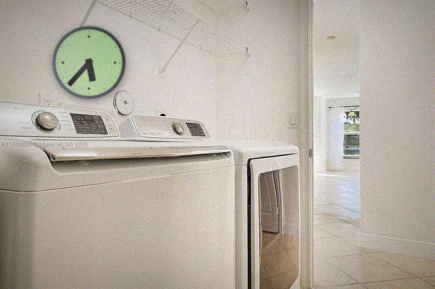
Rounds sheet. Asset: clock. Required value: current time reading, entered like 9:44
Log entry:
5:37
